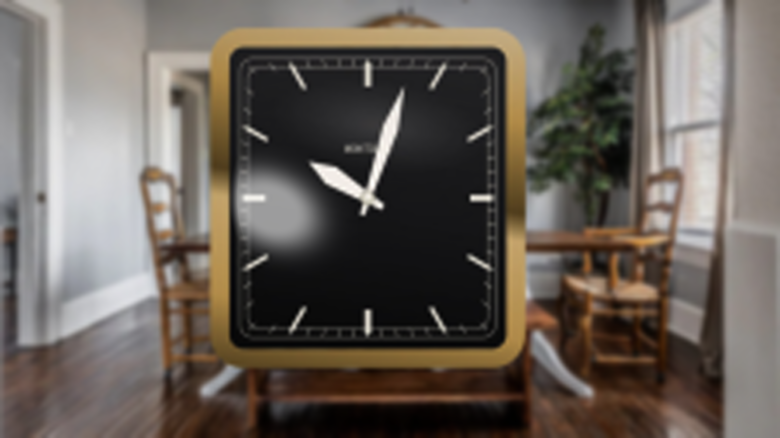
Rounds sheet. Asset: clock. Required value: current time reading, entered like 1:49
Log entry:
10:03
